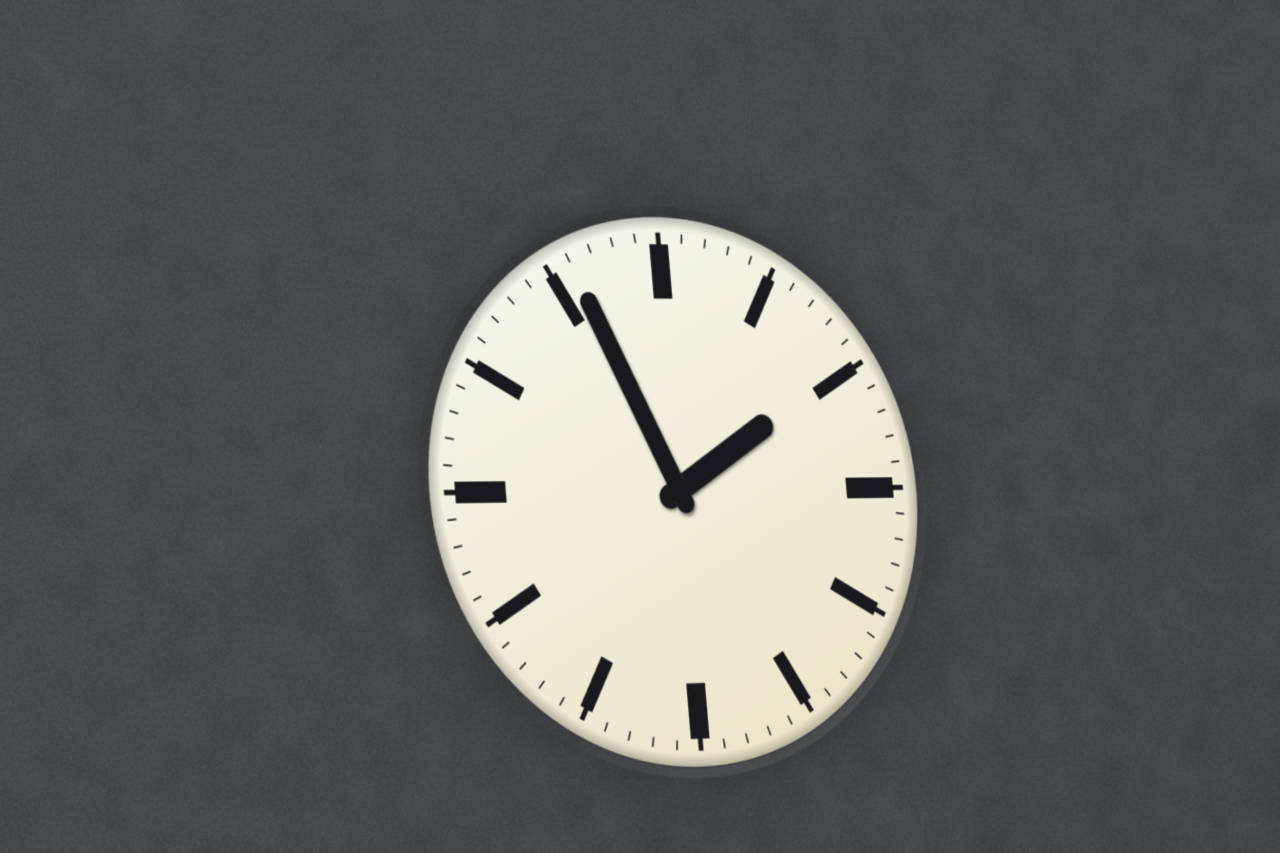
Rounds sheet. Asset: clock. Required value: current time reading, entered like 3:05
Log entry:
1:56
